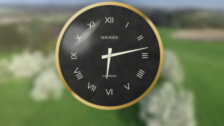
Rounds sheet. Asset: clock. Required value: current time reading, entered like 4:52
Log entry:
6:13
